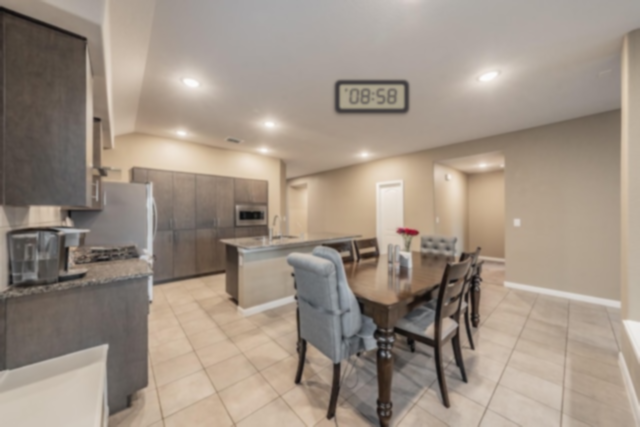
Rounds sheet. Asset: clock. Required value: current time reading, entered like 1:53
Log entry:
8:58
